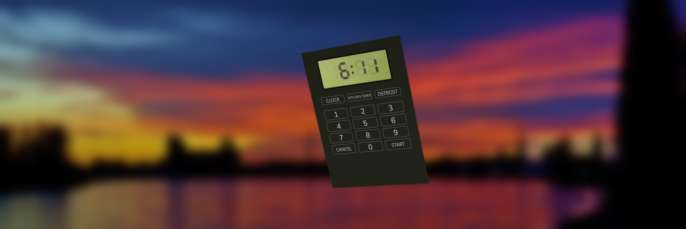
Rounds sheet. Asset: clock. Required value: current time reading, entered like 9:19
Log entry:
6:11
